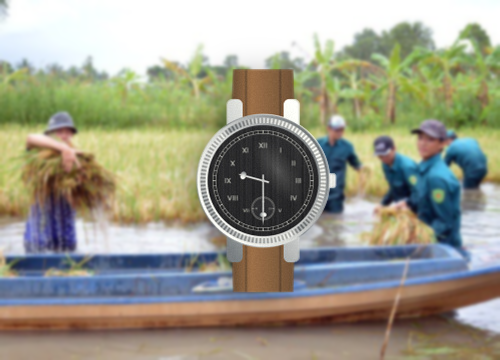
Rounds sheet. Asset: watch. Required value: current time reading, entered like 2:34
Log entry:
9:30
